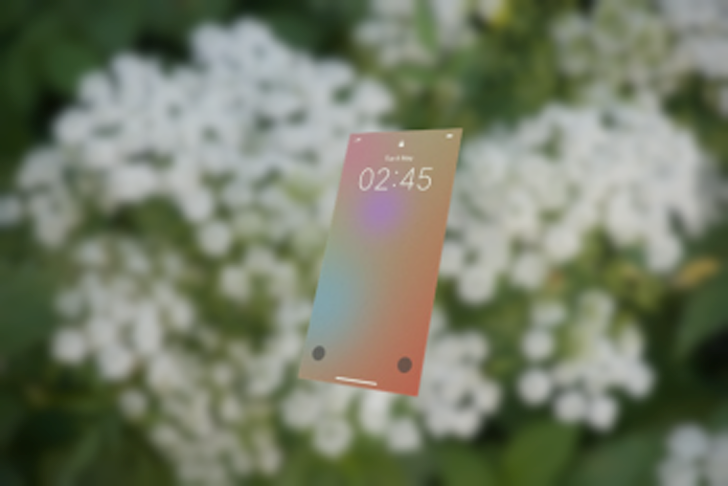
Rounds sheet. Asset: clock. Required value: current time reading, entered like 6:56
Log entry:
2:45
